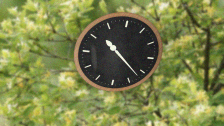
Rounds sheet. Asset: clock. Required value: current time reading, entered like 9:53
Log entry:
10:22
